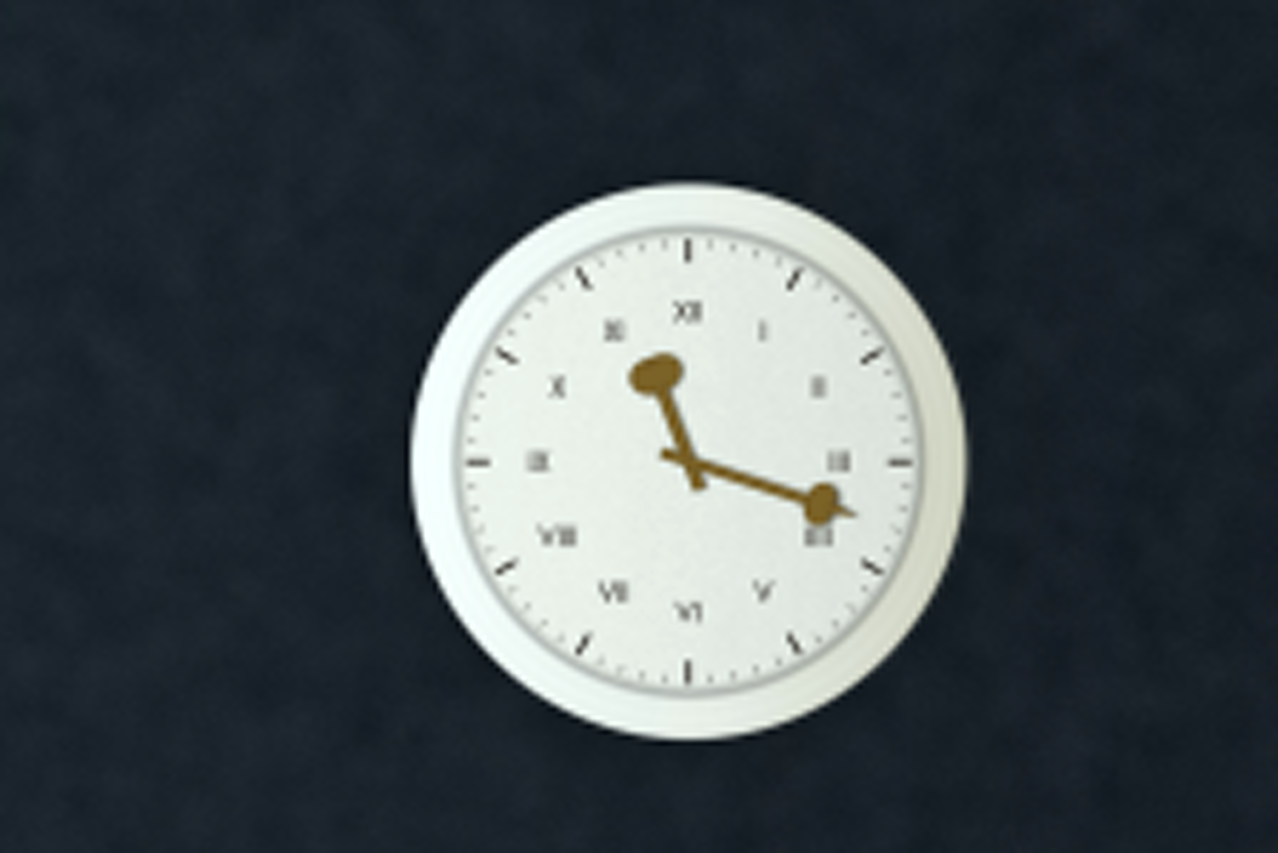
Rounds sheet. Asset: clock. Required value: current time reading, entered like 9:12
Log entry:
11:18
